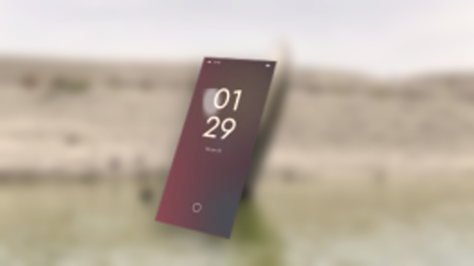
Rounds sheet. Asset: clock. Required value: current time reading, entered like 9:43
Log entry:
1:29
